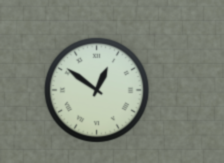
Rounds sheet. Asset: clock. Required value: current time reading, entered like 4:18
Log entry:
12:51
